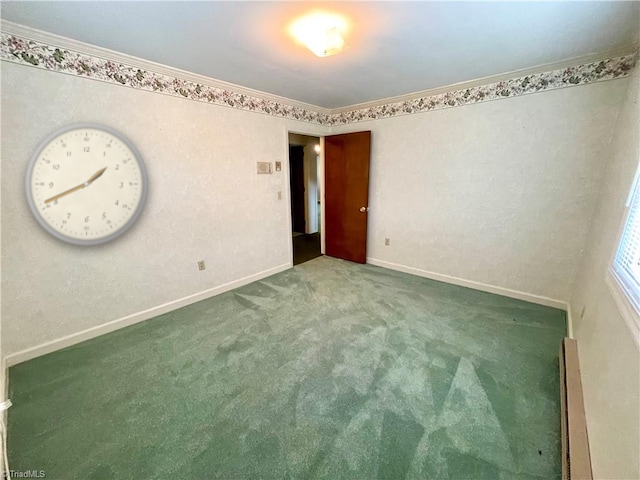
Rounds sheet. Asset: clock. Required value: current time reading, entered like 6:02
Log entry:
1:41
